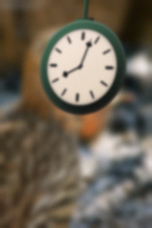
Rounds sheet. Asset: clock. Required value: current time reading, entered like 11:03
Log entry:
8:03
